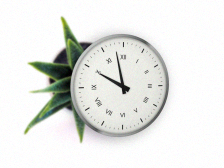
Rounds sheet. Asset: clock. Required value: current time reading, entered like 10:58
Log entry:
9:58
